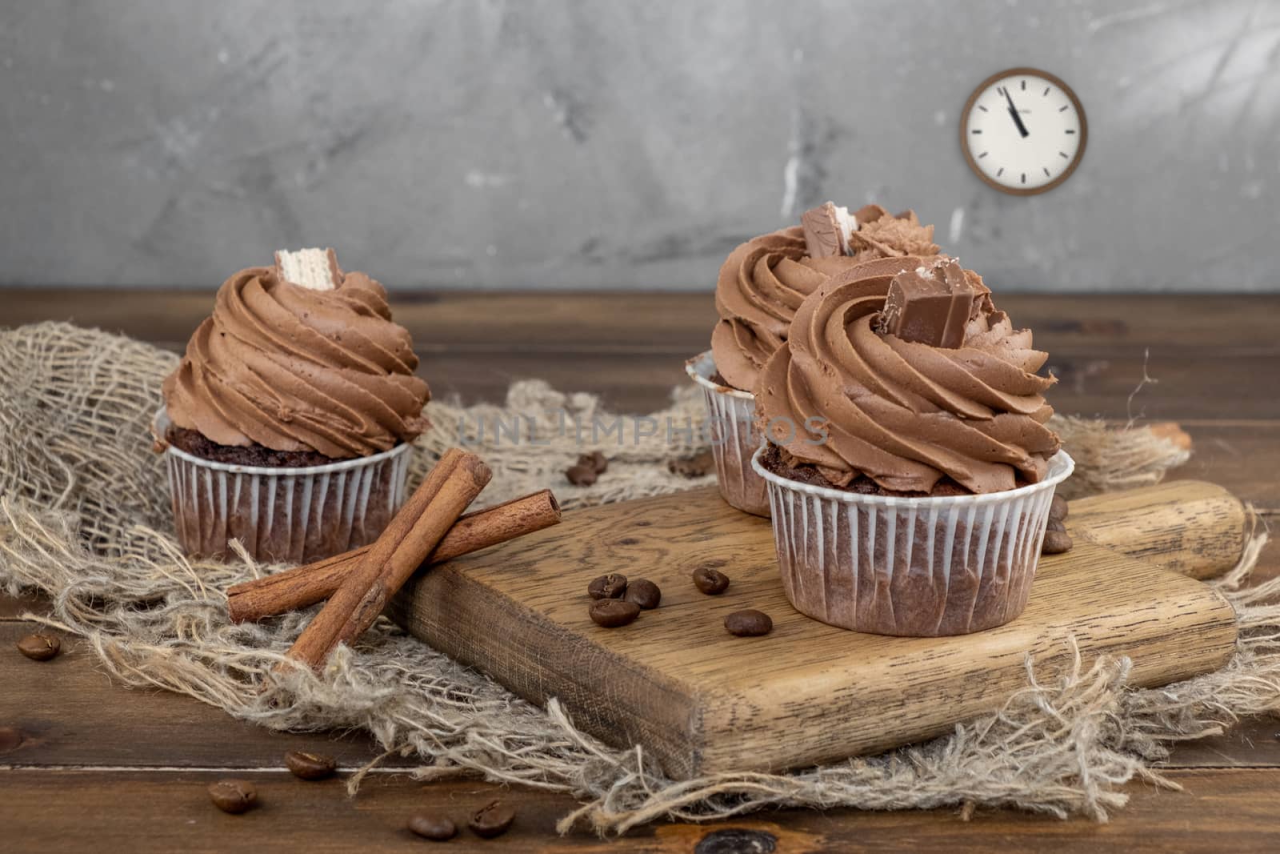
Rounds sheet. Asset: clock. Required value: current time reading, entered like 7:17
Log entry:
10:56
